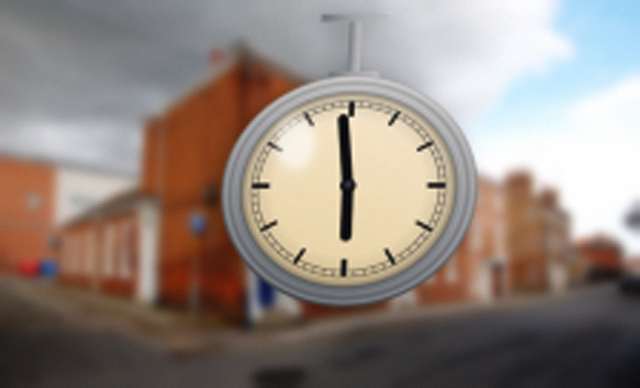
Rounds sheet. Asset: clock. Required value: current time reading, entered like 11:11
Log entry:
5:59
